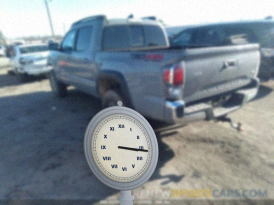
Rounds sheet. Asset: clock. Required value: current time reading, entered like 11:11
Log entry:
3:16
